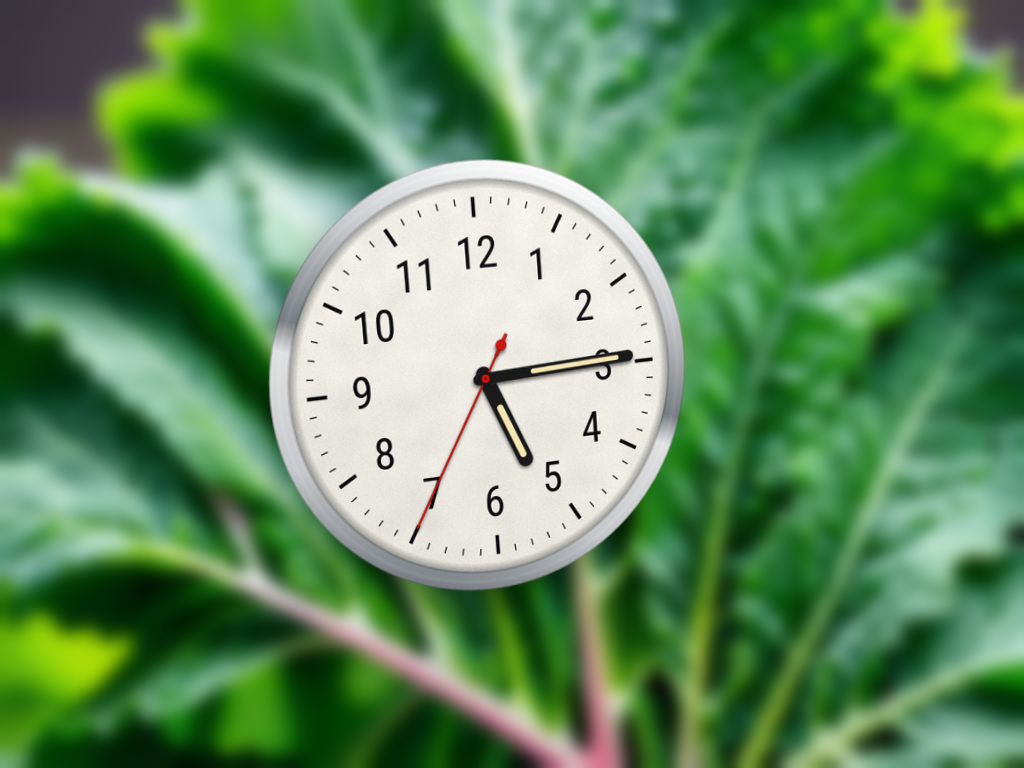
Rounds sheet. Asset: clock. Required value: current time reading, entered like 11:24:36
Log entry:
5:14:35
